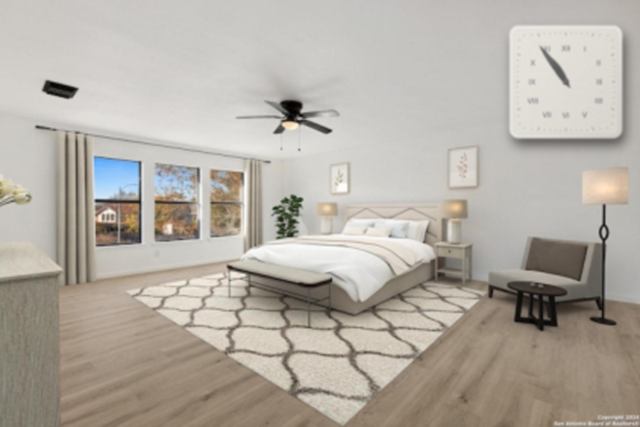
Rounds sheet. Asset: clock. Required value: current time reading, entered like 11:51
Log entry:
10:54
